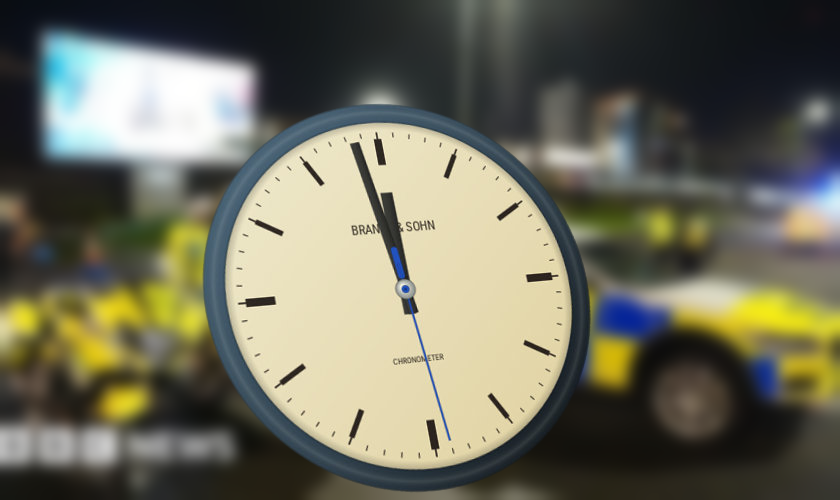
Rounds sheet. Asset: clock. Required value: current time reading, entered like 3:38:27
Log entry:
11:58:29
